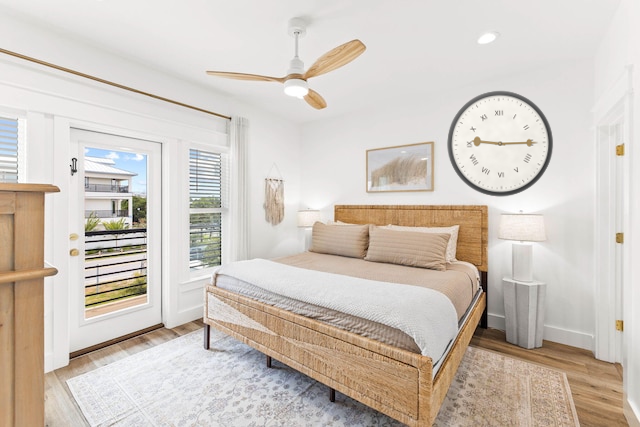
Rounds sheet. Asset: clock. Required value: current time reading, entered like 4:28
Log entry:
9:15
